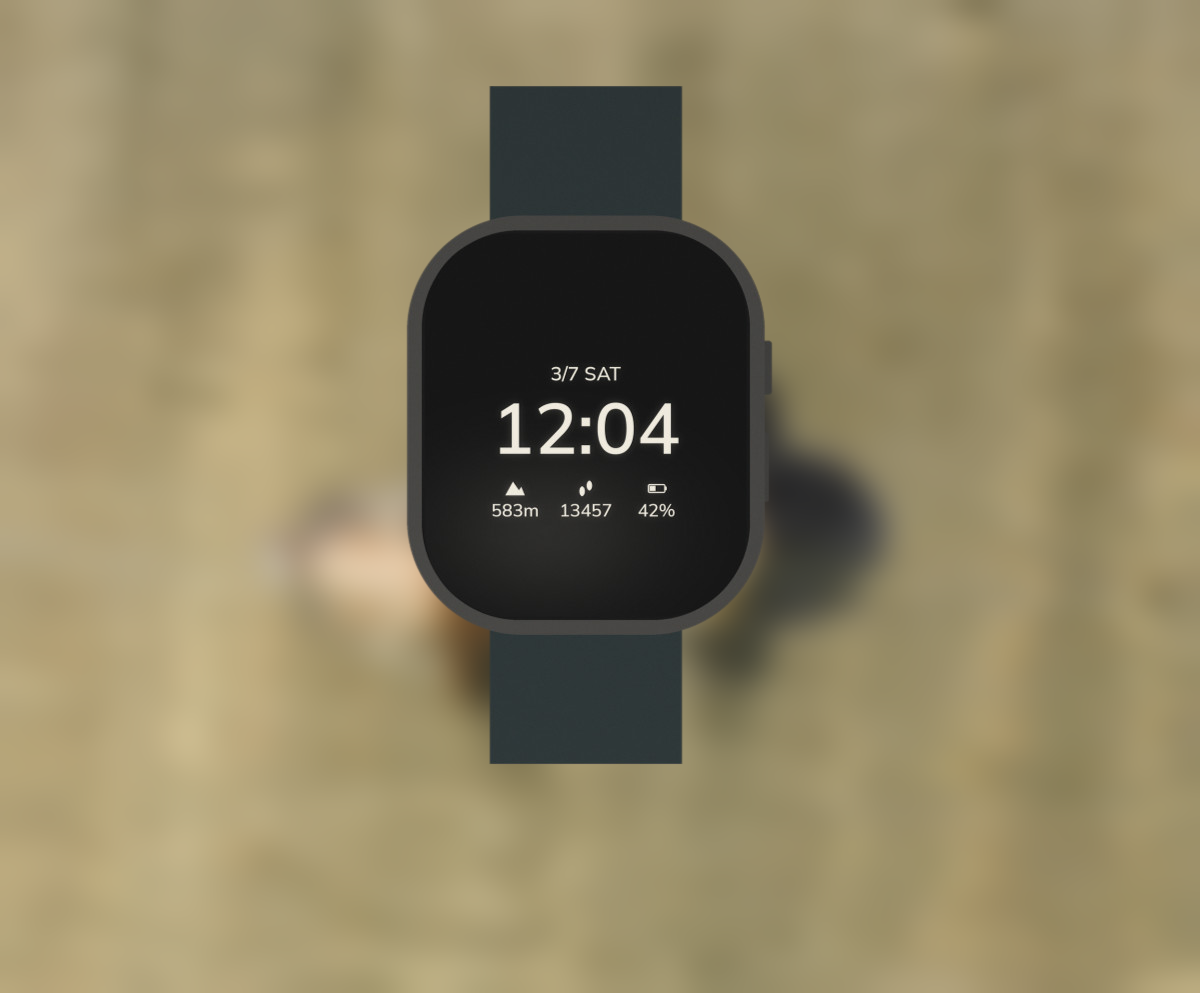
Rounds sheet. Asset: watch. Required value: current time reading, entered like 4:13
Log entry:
12:04
